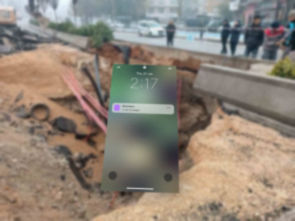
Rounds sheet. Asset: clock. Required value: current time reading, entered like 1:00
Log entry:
2:17
